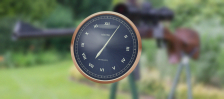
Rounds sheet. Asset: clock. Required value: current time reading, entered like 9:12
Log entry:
7:05
